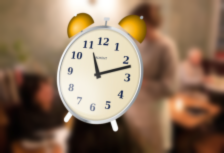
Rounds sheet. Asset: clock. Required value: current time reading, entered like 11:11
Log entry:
11:12
